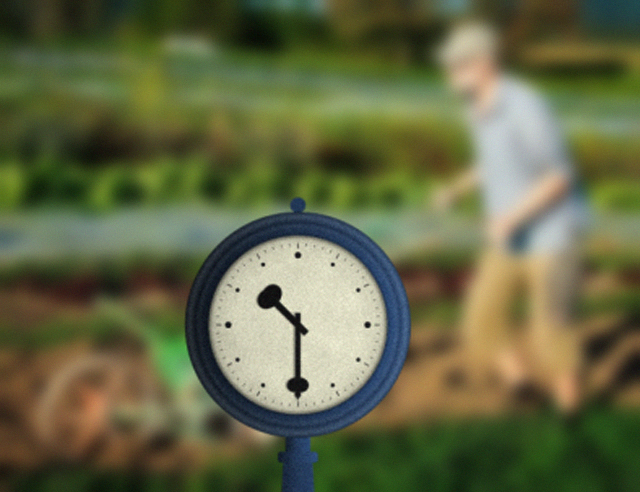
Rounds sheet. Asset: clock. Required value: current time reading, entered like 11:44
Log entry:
10:30
